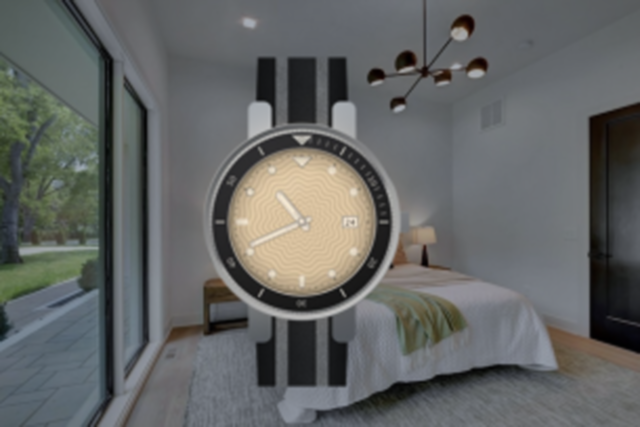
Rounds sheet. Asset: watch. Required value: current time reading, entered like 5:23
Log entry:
10:41
